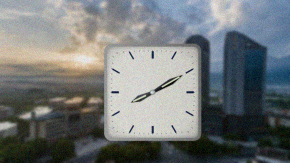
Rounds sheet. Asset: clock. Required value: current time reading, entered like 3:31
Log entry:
8:10
